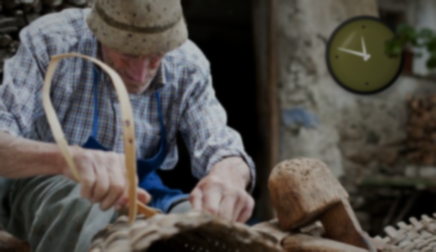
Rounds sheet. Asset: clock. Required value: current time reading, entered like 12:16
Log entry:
11:48
